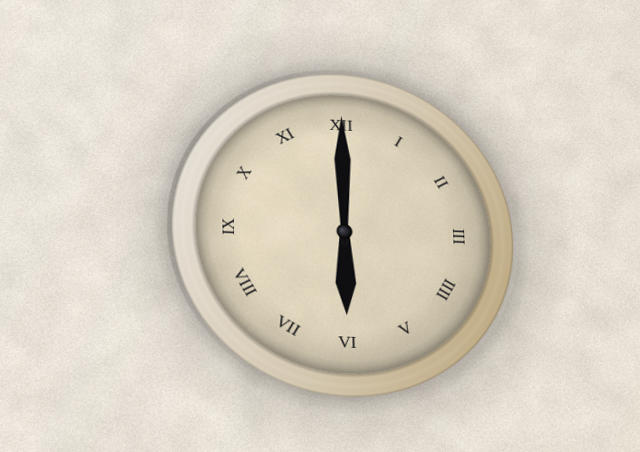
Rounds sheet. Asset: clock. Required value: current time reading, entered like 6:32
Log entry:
6:00
